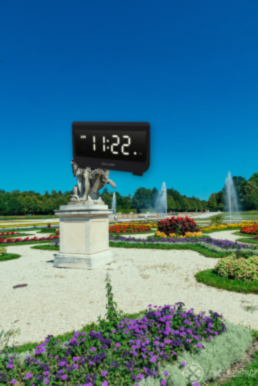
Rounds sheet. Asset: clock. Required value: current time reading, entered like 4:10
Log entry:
11:22
